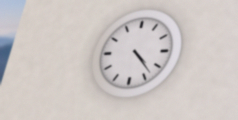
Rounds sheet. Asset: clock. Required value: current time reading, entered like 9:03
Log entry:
4:23
